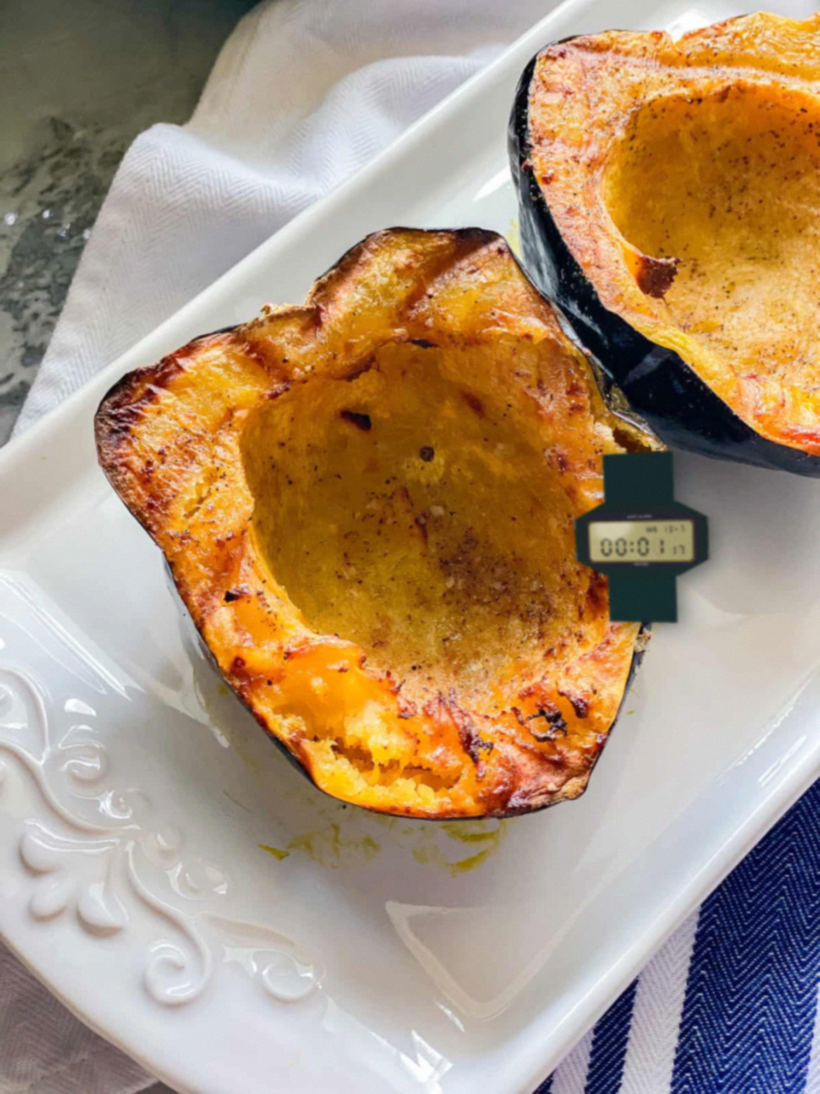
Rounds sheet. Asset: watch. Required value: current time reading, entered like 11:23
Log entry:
0:01
